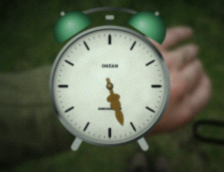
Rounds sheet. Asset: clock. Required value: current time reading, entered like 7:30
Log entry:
5:27
